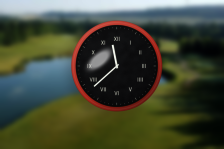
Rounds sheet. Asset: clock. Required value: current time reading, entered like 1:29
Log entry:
11:38
